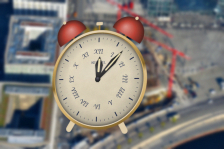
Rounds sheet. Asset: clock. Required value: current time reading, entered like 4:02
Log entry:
12:07
